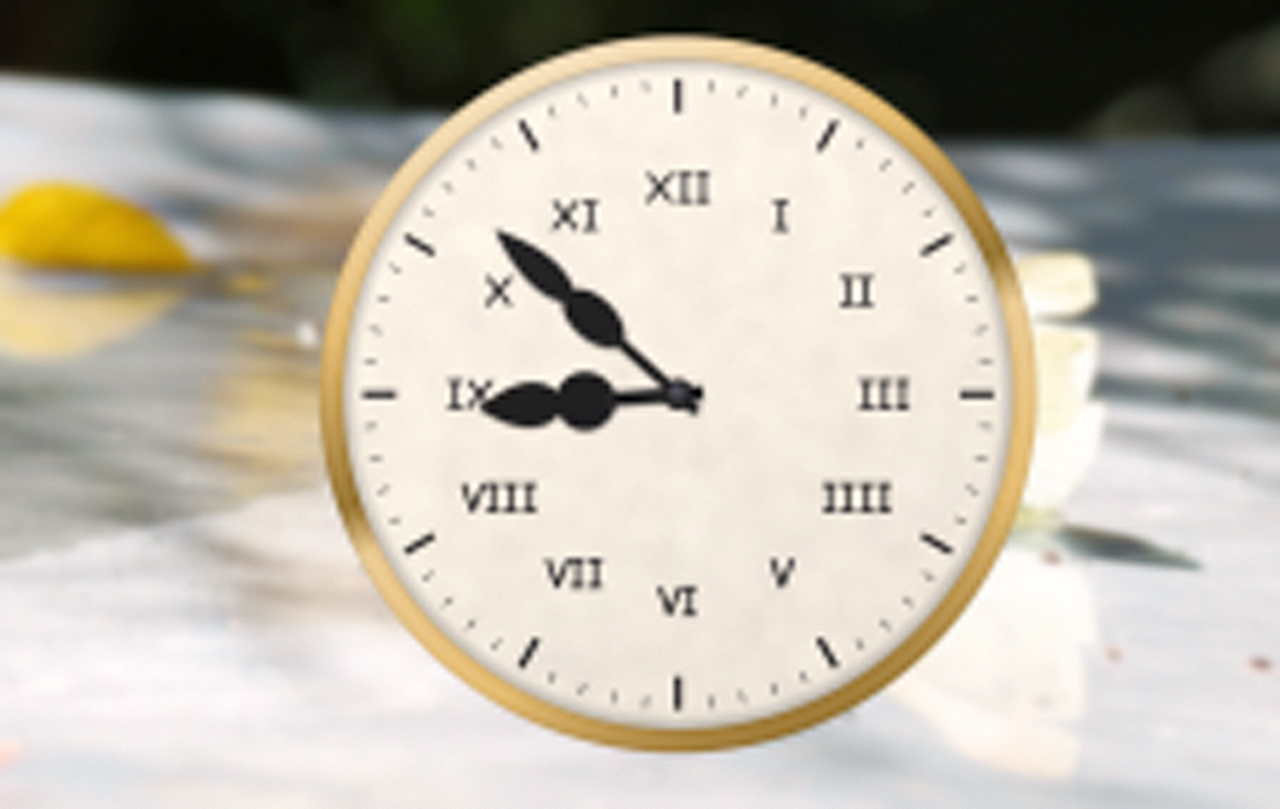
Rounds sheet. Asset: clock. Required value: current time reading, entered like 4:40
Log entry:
8:52
